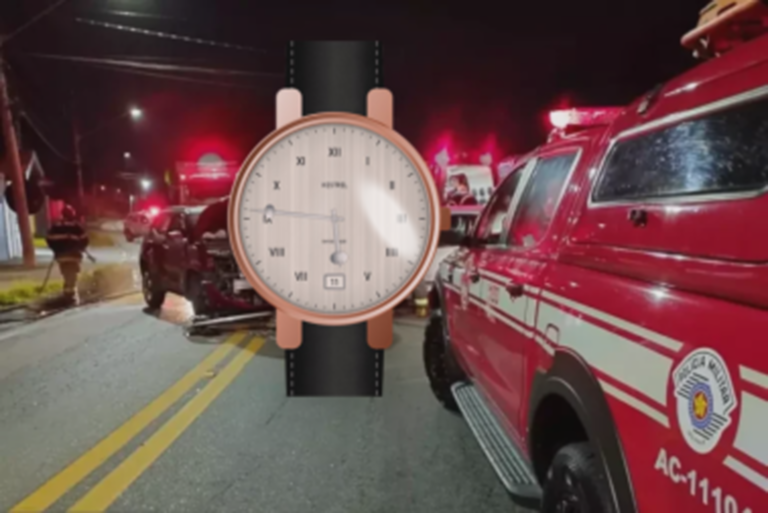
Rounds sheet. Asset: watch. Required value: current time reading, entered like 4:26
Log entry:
5:46
